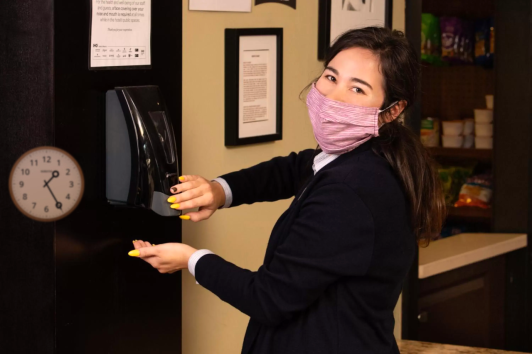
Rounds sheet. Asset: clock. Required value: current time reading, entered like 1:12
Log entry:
1:25
